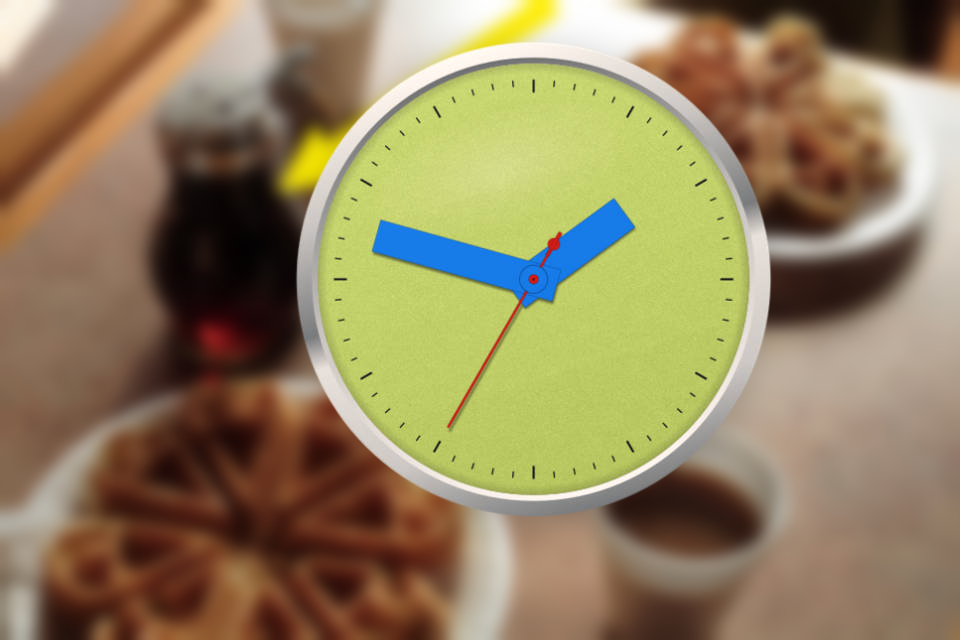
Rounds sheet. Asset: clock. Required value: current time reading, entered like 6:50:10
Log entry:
1:47:35
